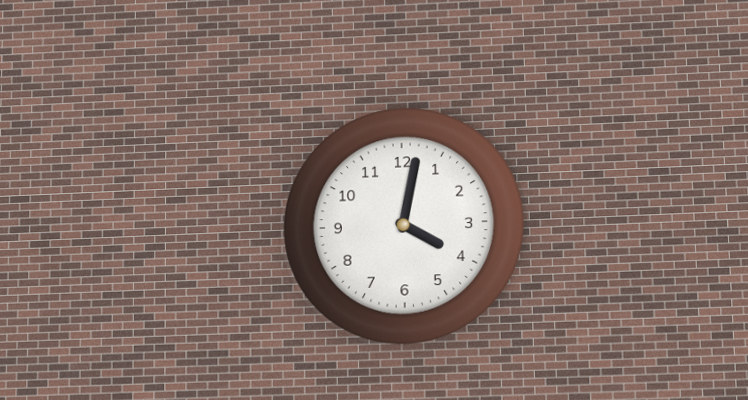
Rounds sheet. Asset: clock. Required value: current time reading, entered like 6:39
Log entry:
4:02
